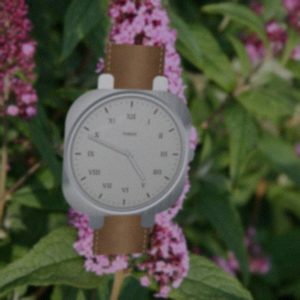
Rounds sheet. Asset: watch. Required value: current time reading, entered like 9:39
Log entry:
4:49
